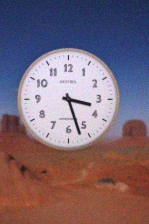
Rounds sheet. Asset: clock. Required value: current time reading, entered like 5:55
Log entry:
3:27
